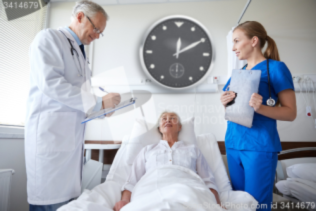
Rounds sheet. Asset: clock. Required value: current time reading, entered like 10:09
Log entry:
12:10
